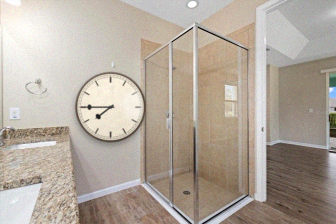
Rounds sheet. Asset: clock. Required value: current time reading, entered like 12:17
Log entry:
7:45
